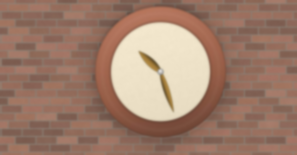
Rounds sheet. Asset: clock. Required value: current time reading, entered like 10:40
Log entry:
10:27
